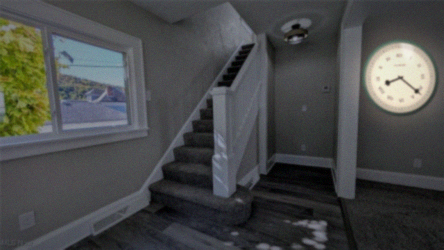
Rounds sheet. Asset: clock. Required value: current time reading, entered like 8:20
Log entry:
8:22
